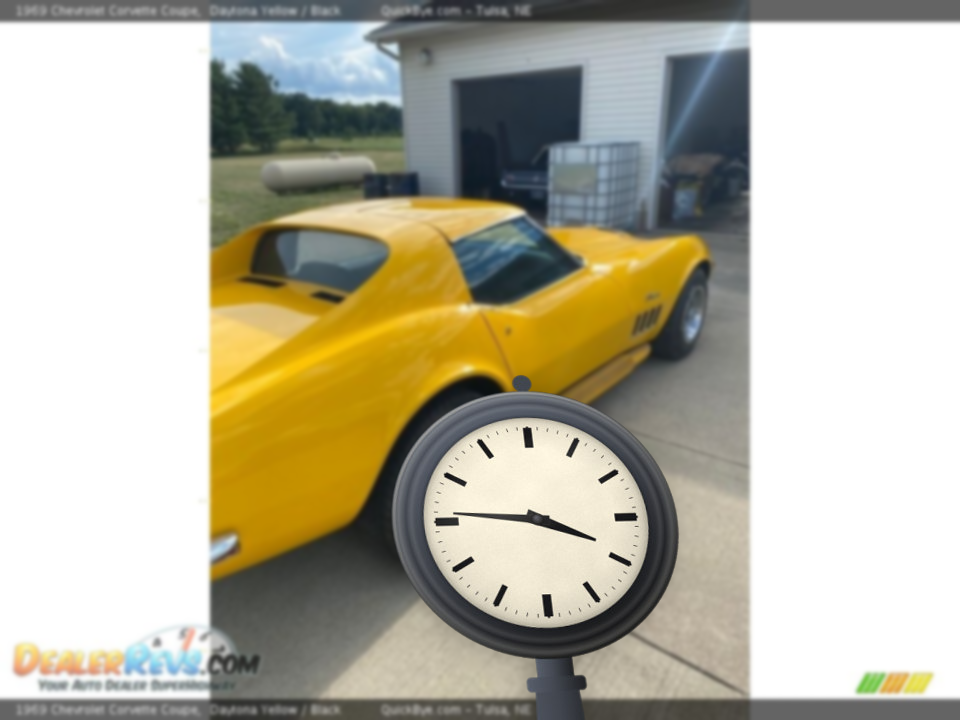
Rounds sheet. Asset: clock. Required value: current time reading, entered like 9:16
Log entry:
3:46
